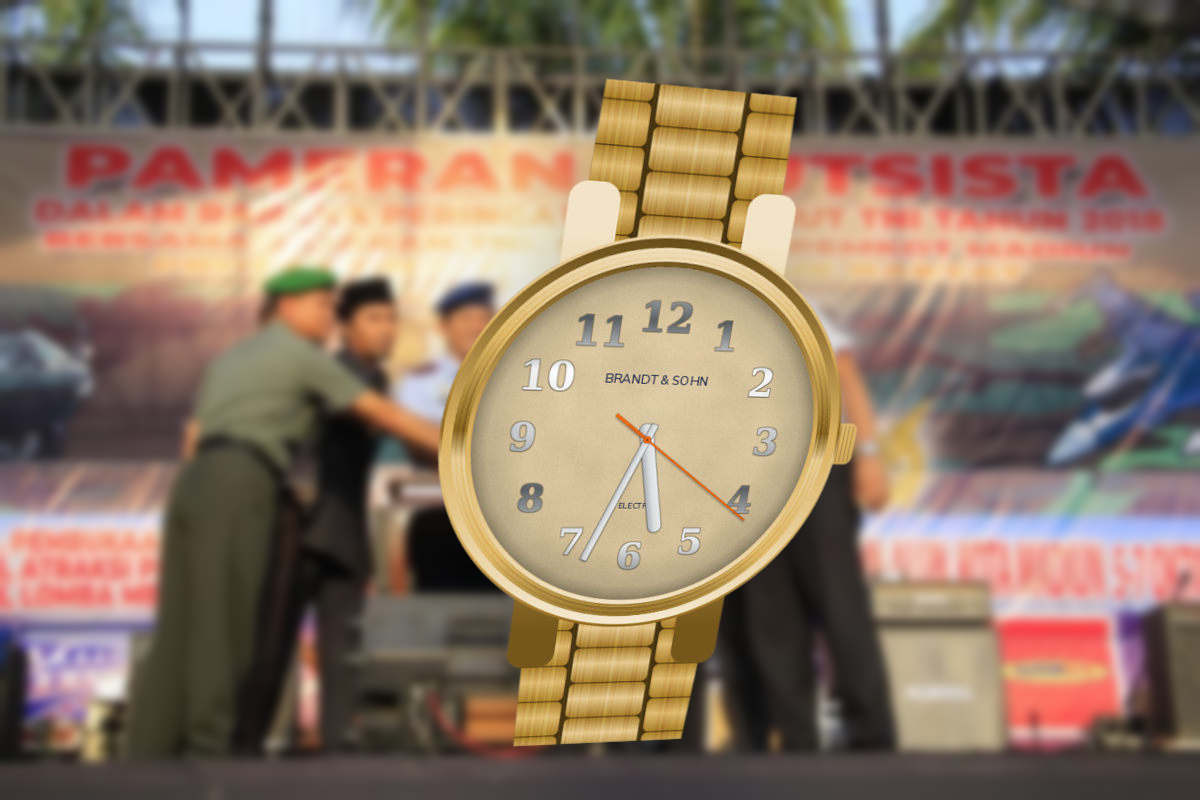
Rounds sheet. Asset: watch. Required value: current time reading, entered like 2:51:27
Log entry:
5:33:21
